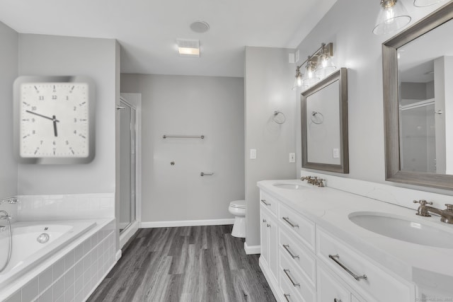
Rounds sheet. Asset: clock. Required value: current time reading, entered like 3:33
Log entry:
5:48
